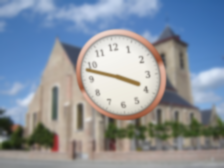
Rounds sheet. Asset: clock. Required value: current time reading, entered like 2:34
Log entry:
3:48
